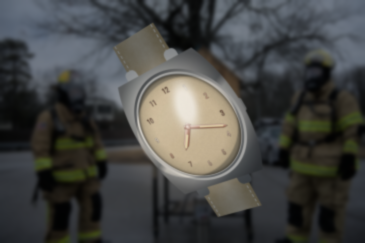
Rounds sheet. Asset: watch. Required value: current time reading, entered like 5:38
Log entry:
7:18
